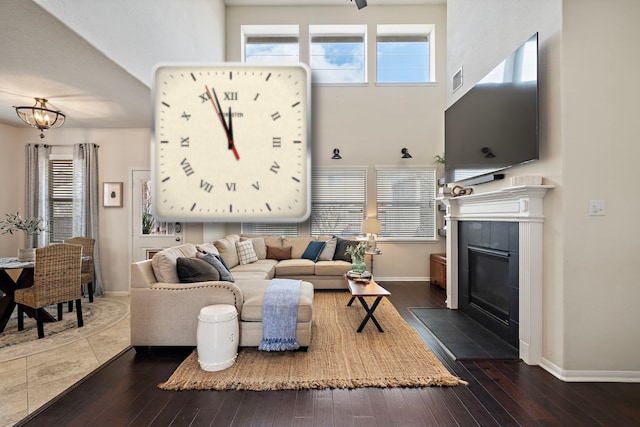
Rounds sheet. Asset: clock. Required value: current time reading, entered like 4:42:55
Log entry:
11:56:56
